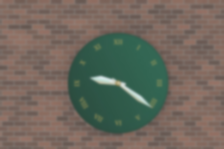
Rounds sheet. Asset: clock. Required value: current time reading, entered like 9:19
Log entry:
9:21
